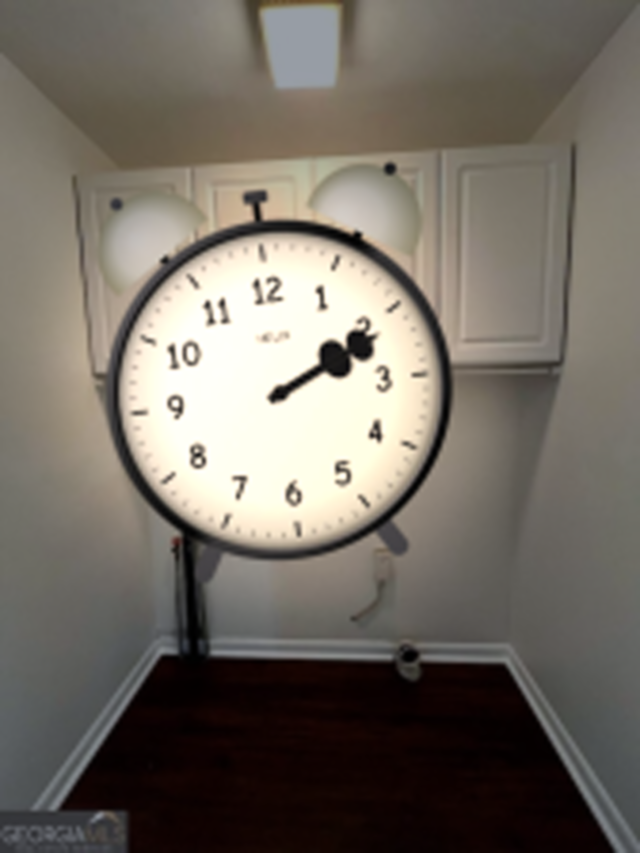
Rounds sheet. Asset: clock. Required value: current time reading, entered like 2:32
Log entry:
2:11
